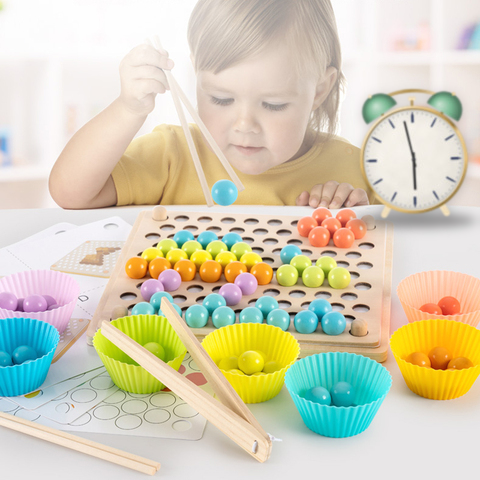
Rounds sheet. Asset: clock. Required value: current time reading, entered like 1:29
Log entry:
5:58
